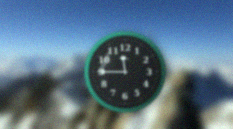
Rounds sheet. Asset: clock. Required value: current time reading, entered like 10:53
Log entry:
11:45
